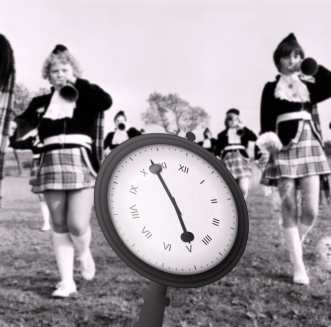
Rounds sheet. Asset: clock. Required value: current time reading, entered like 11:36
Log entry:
4:53
